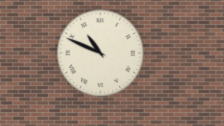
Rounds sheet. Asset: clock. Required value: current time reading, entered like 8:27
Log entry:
10:49
